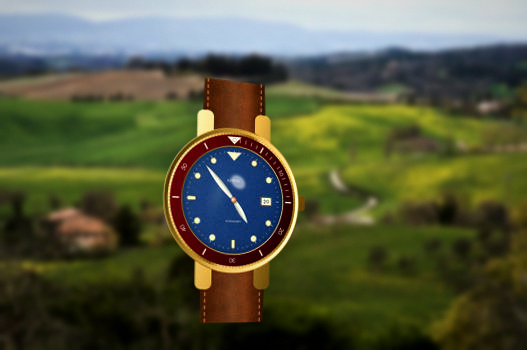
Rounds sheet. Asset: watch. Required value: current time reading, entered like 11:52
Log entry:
4:53
